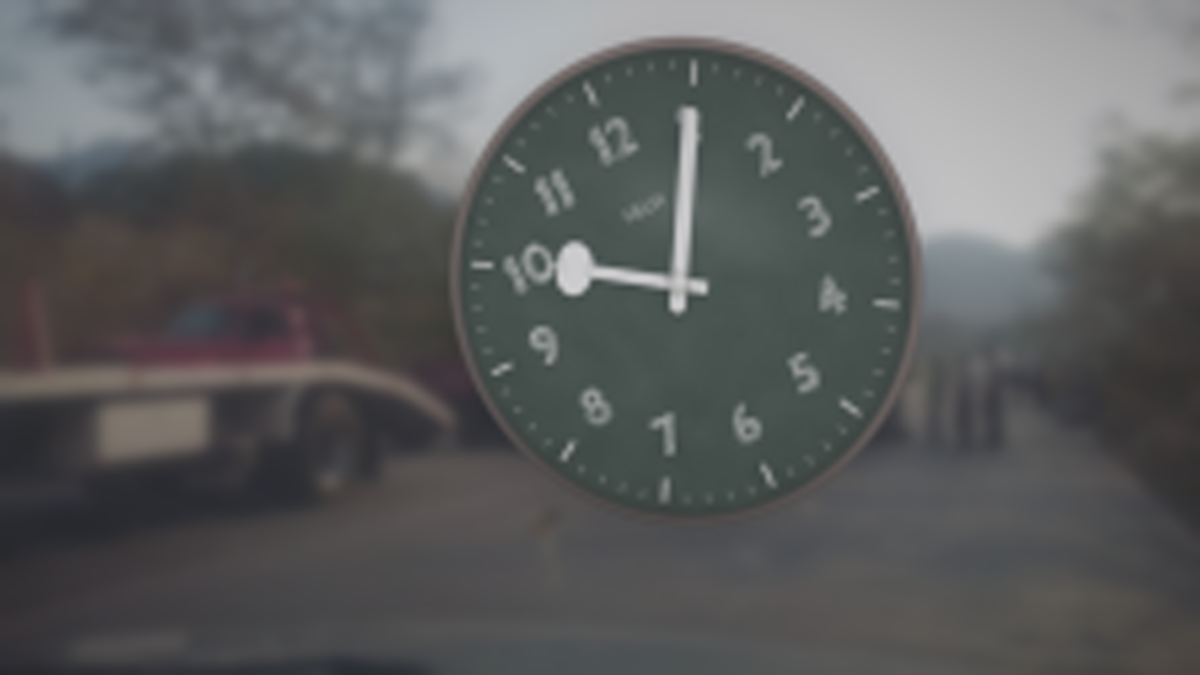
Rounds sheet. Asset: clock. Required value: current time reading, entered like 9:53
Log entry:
10:05
